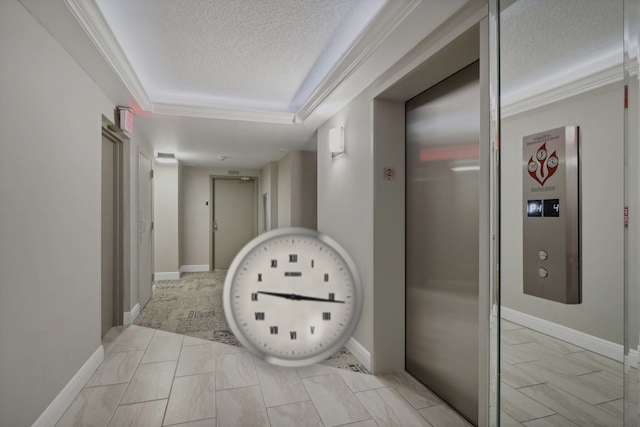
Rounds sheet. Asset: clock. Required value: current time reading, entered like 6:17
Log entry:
9:16
